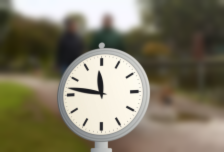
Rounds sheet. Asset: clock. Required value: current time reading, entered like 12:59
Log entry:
11:47
